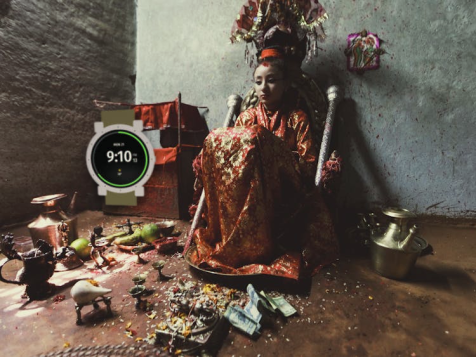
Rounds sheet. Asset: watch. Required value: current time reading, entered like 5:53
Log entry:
9:10
